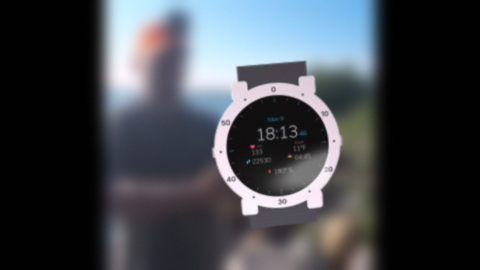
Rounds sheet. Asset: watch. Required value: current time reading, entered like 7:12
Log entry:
18:13
